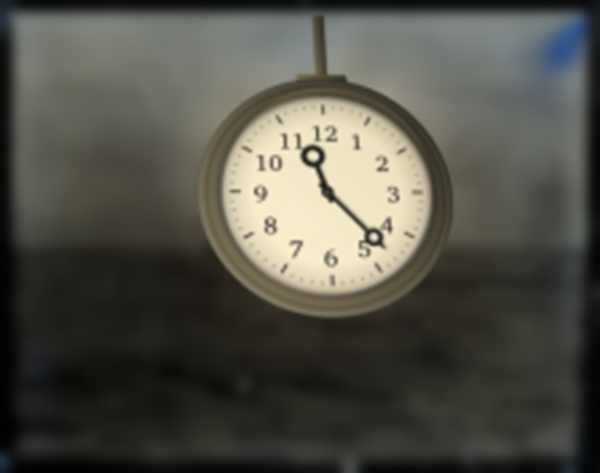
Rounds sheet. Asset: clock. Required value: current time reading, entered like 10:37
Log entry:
11:23
